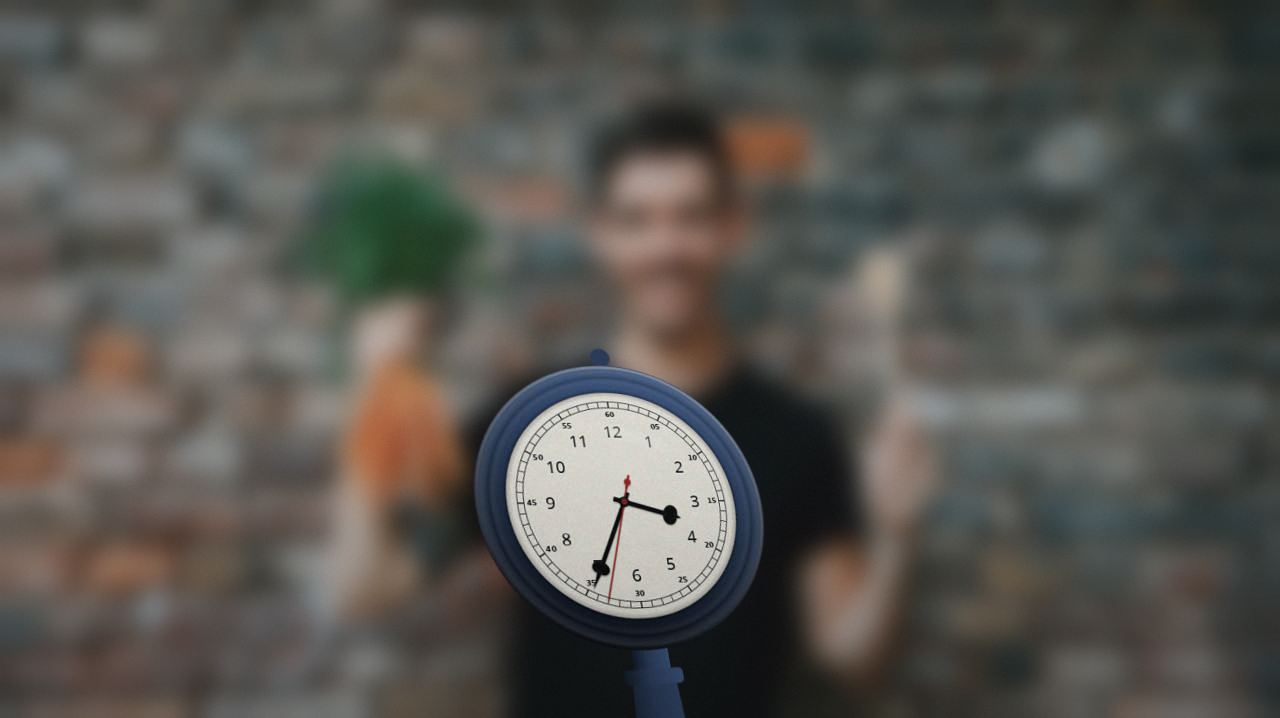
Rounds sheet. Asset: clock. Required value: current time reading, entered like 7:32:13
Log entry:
3:34:33
